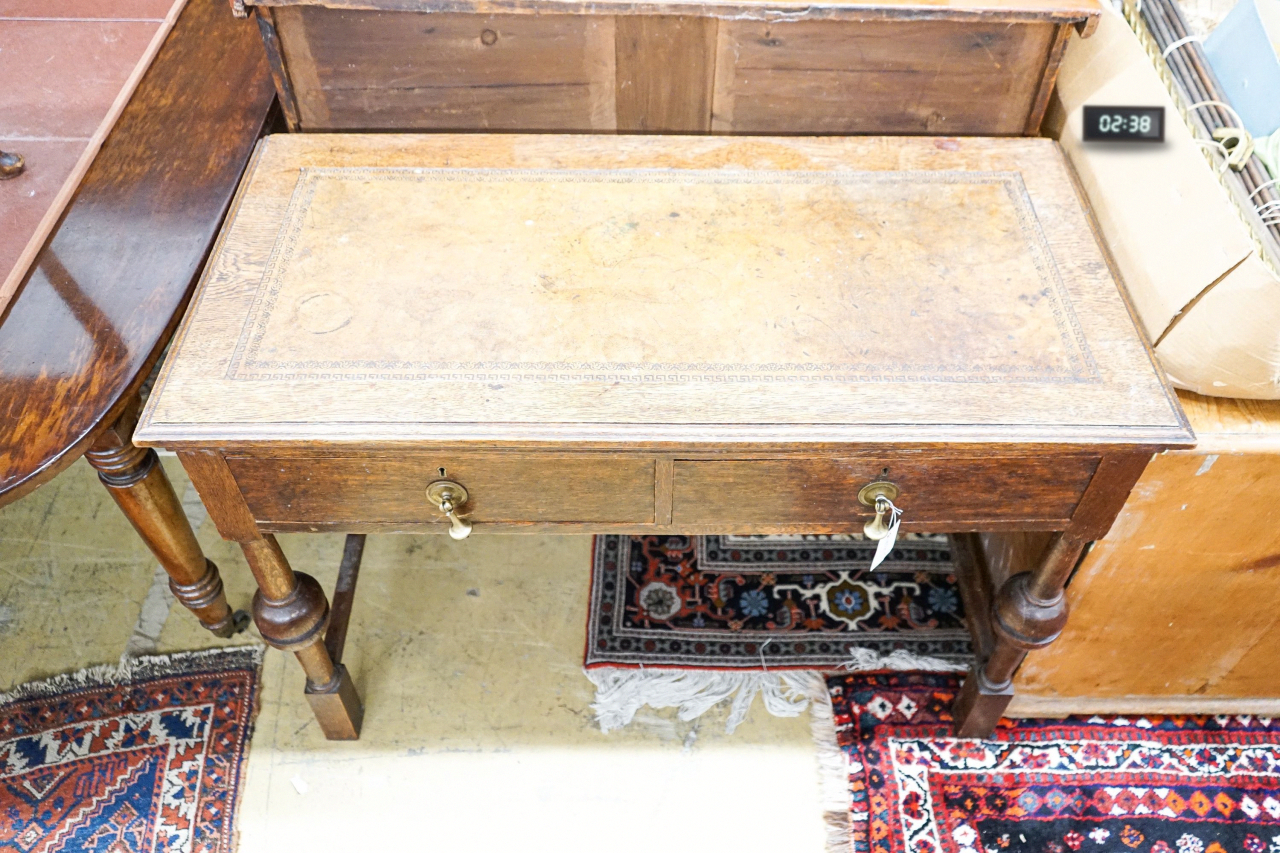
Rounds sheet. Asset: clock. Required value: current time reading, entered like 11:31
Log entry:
2:38
